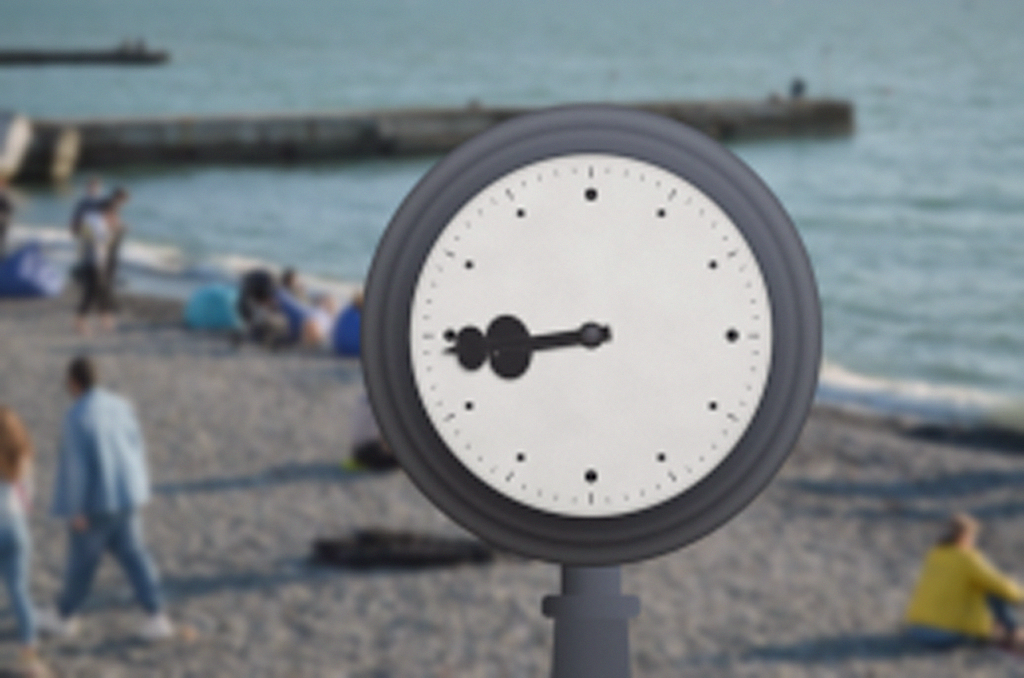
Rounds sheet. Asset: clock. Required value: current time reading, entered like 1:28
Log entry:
8:44
